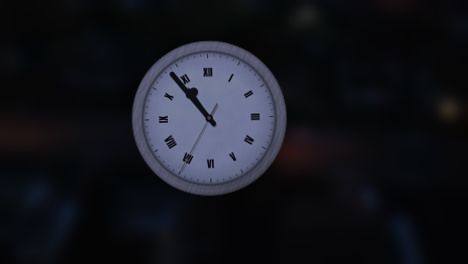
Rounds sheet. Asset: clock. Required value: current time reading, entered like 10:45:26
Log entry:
10:53:35
